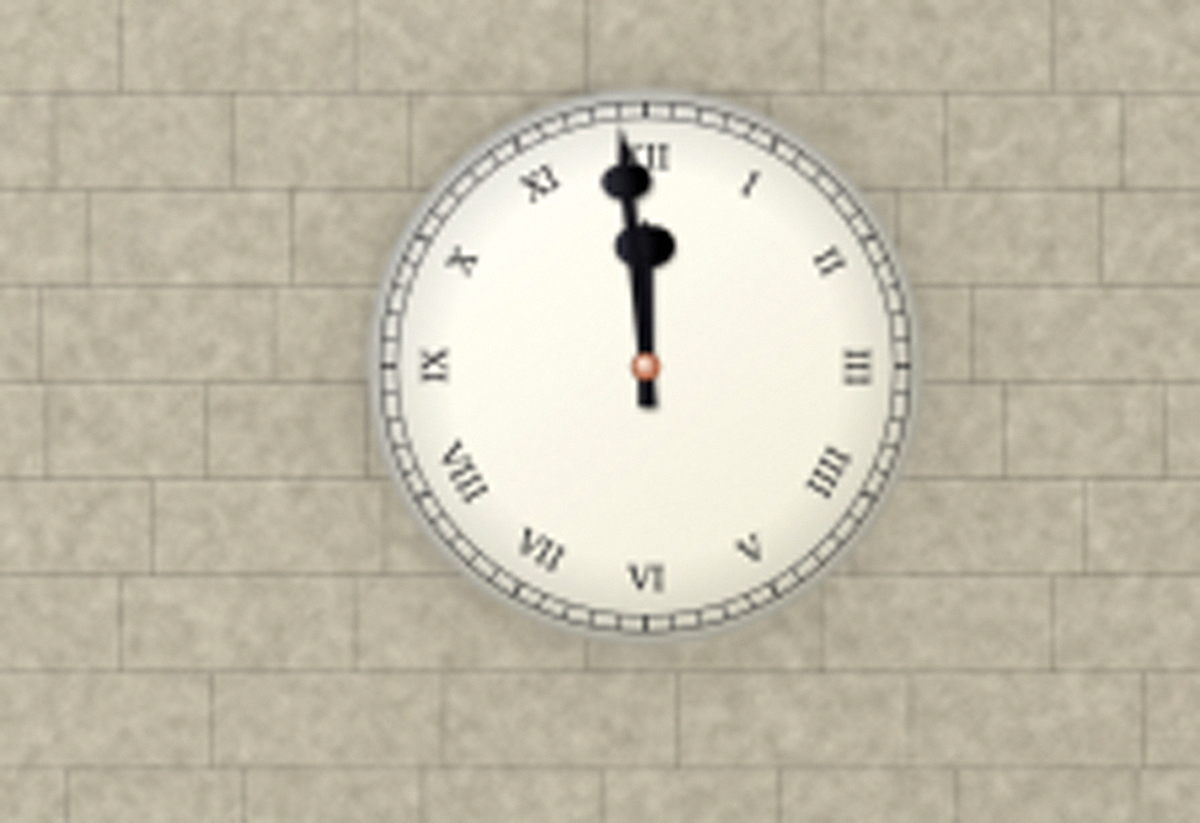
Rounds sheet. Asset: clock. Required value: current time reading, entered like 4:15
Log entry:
11:59
